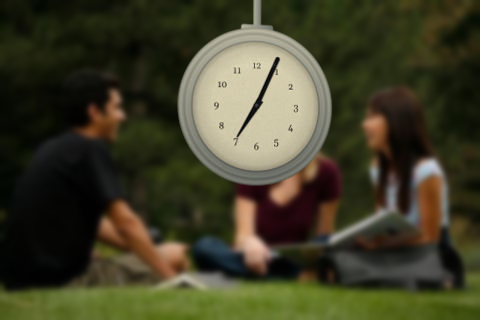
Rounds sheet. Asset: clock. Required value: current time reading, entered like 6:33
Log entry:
7:04
